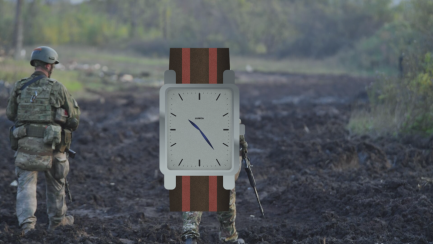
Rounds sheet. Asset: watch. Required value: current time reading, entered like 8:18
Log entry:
10:24
